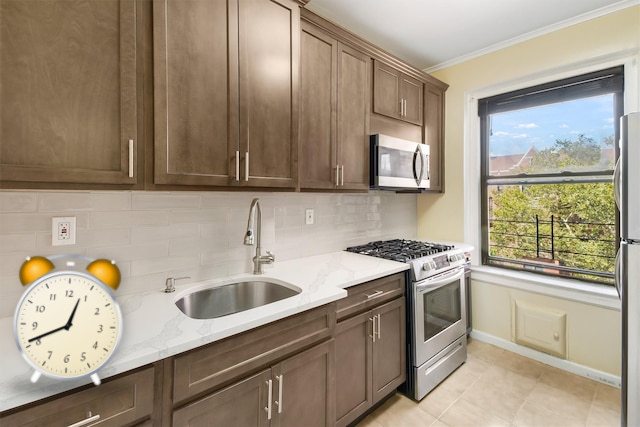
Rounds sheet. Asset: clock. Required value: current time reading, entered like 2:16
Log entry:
12:41
